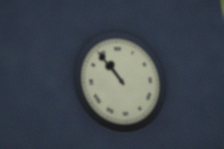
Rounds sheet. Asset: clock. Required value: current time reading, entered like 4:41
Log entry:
10:54
